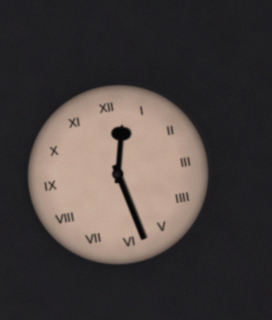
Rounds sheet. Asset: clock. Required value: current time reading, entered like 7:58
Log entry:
12:28
